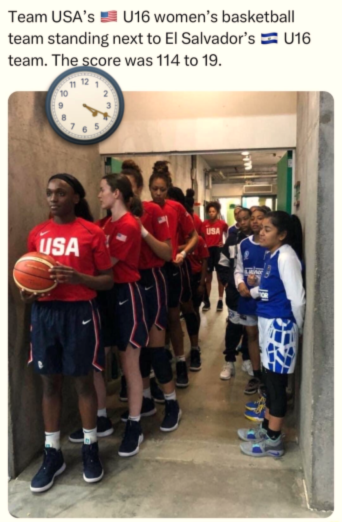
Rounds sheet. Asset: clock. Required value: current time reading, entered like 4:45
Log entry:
4:19
